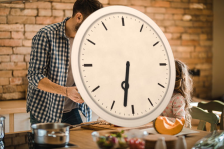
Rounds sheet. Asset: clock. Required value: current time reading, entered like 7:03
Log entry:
6:32
